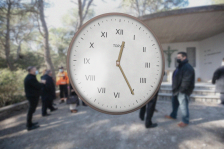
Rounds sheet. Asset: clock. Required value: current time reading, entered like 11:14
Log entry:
12:25
